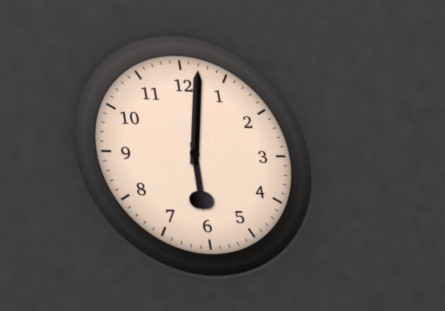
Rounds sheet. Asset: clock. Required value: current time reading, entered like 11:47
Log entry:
6:02
